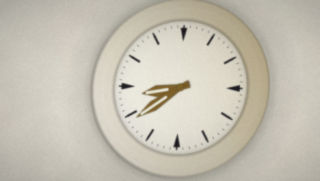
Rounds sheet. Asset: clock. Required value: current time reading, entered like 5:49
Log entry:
8:39
